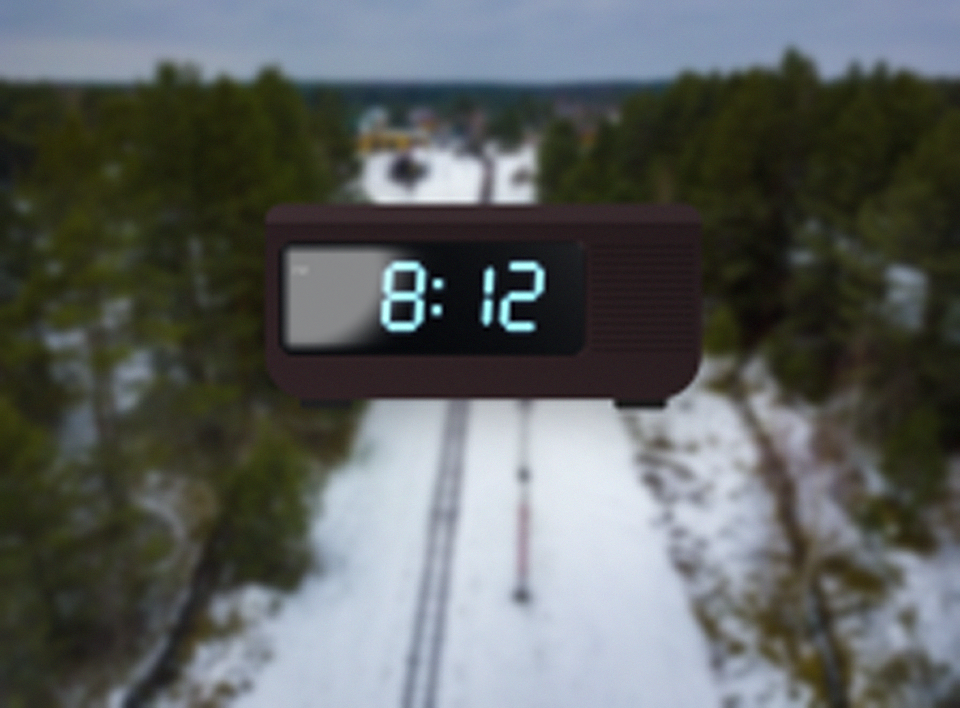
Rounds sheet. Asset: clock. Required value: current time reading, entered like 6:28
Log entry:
8:12
